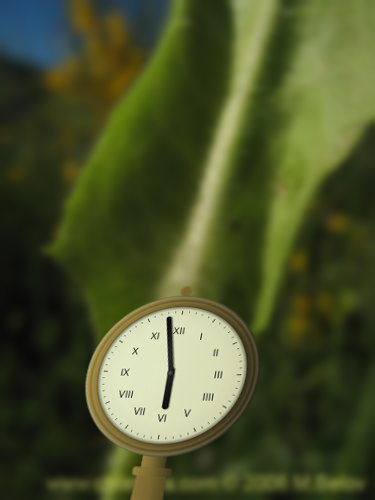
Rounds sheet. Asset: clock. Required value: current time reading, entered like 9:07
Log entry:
5:58
